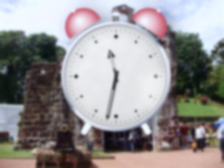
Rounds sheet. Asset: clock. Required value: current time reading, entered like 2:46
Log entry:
11:32
